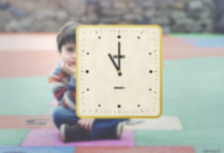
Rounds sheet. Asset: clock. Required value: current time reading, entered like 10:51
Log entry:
11:00
